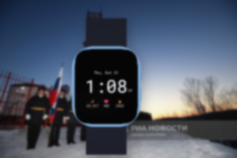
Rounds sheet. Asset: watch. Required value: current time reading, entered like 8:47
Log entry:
1:08
